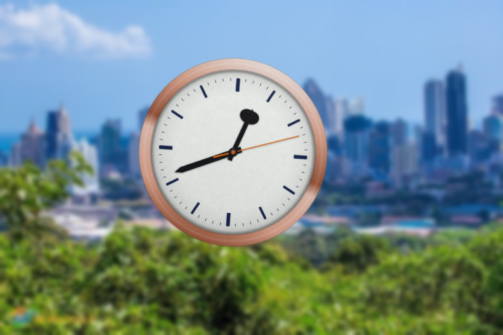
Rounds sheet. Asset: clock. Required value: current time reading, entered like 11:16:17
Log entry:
12:41:12
